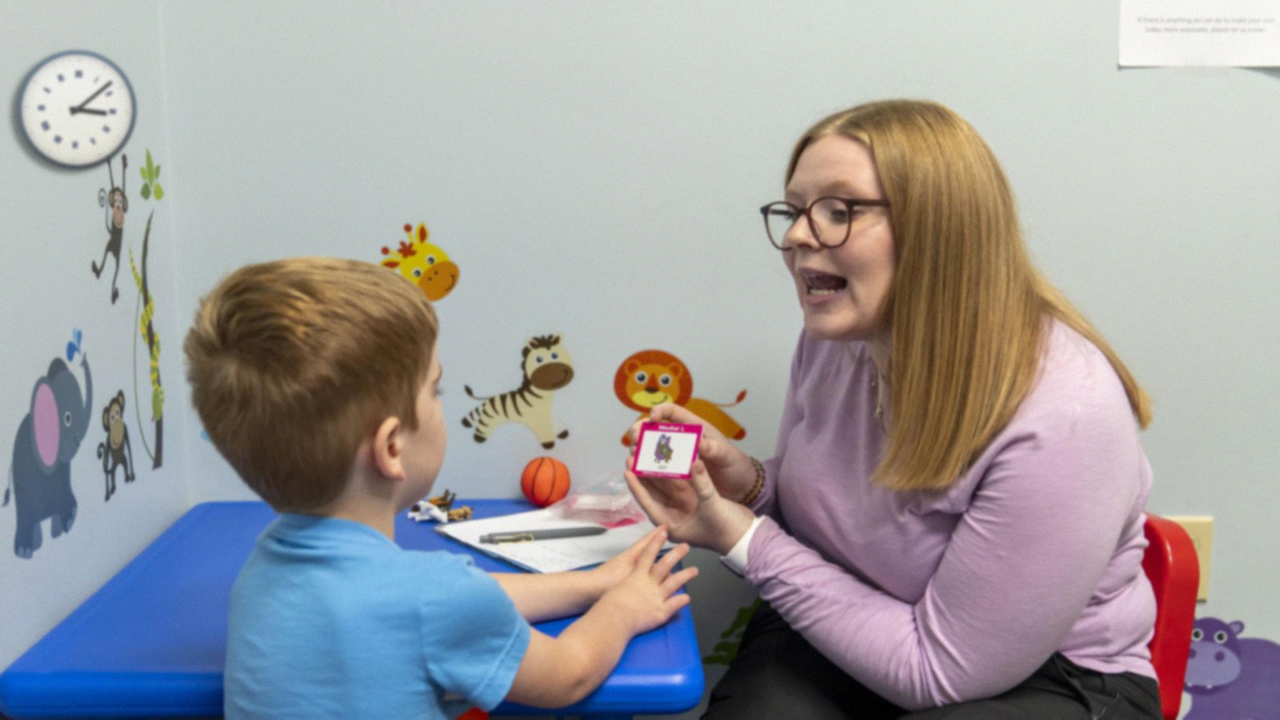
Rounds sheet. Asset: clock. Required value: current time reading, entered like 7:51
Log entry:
3:08
